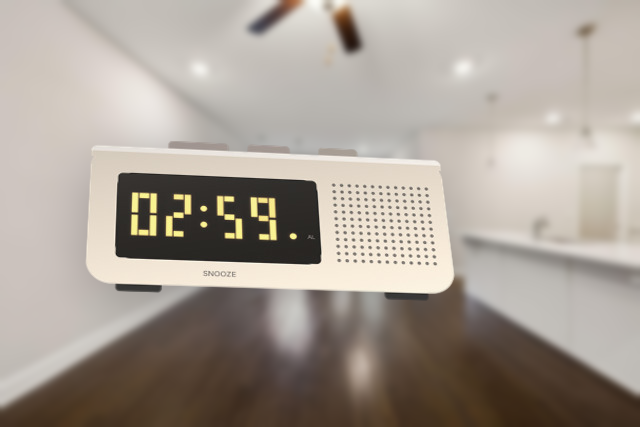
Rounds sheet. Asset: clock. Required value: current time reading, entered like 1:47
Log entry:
2:59
